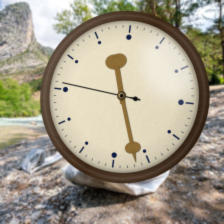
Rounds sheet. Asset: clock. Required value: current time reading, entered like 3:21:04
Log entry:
11:26:46
